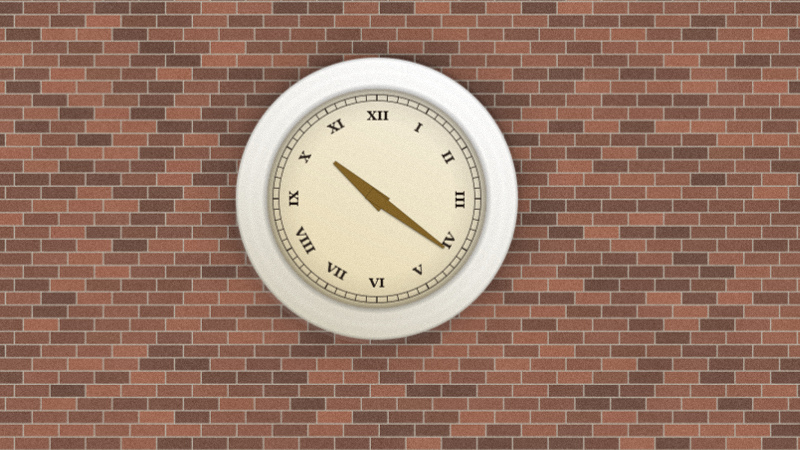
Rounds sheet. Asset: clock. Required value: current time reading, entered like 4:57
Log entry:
10:21
